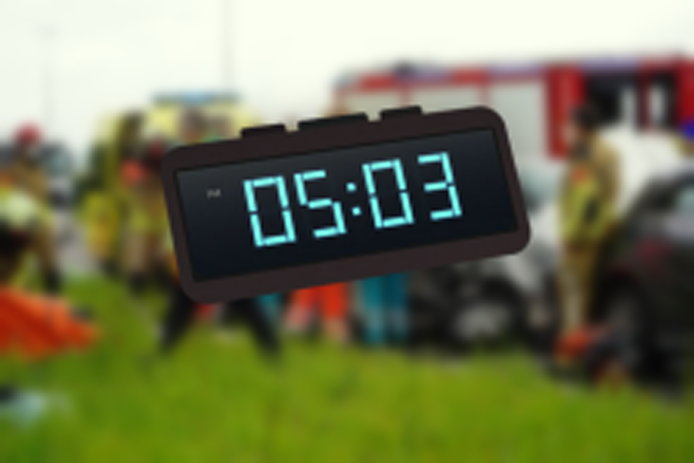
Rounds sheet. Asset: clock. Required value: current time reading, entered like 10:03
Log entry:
5:03
